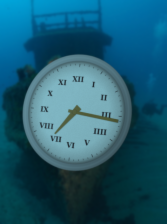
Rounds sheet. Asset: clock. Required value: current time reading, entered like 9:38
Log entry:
7:16
